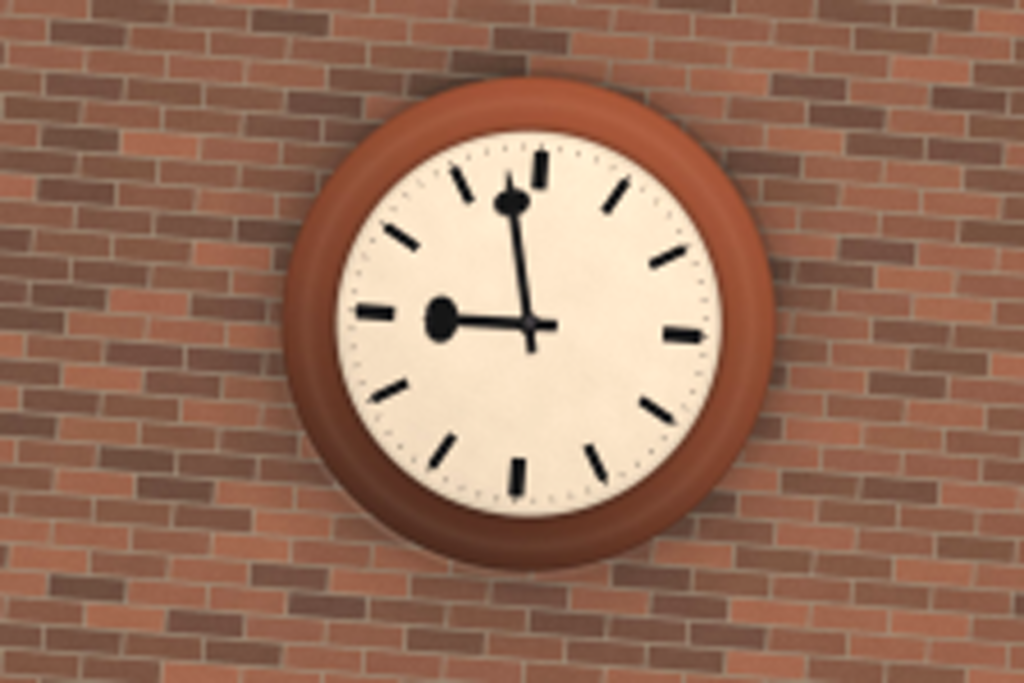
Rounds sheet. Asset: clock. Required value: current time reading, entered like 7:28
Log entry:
8:58
